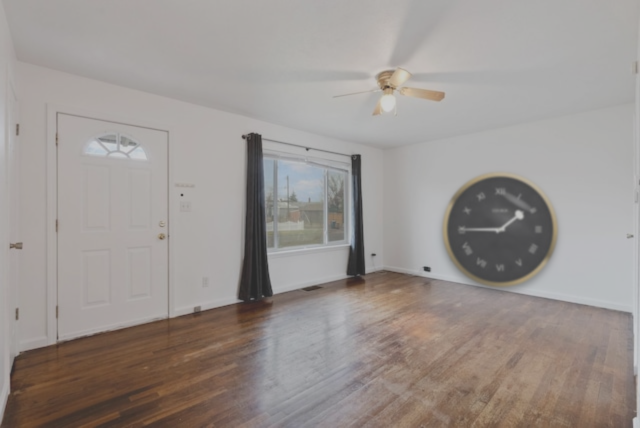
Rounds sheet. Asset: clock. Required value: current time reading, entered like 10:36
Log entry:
1:45
